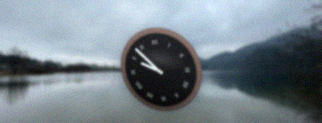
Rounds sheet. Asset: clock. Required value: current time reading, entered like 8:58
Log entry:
9:53
